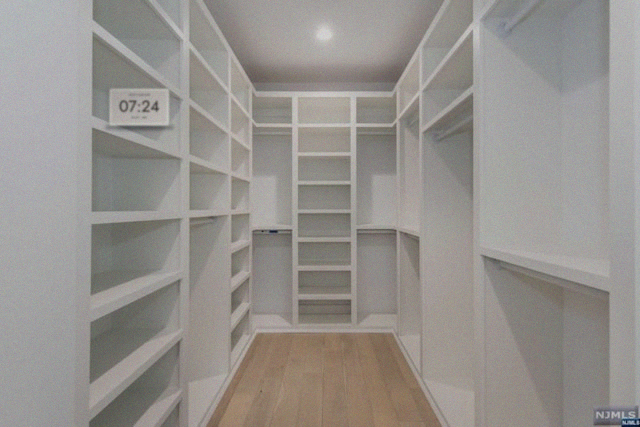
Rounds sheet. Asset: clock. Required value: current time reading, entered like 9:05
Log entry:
7:24
